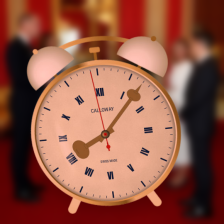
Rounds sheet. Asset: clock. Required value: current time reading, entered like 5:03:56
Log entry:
8:06:59
